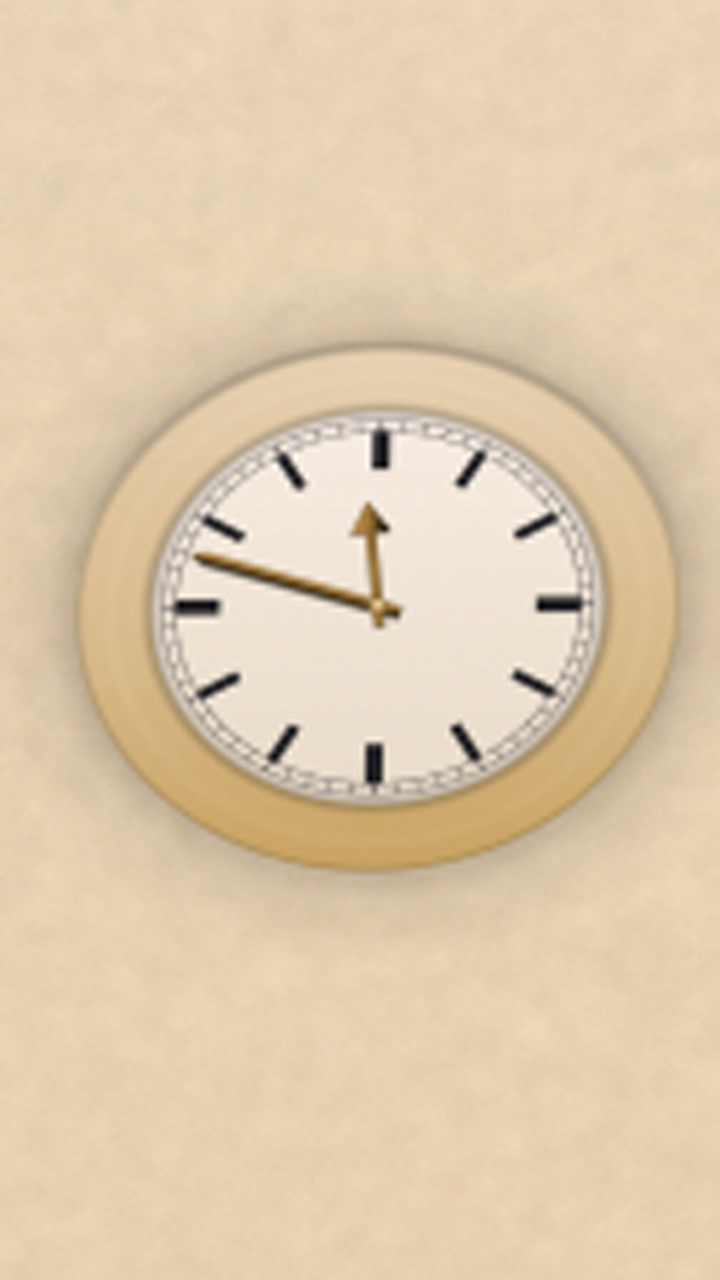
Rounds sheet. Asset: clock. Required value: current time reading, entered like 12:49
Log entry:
11:48
